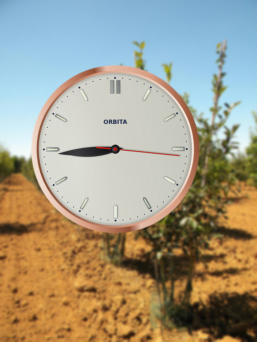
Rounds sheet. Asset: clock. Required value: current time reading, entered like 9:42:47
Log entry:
8:44:16
